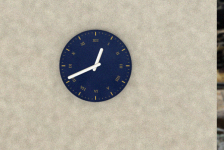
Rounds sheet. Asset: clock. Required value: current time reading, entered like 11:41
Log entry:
12:41
